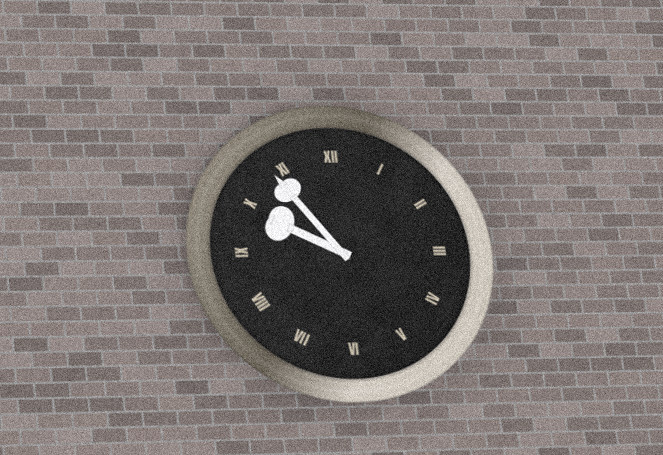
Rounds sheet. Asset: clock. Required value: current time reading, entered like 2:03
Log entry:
9:54
